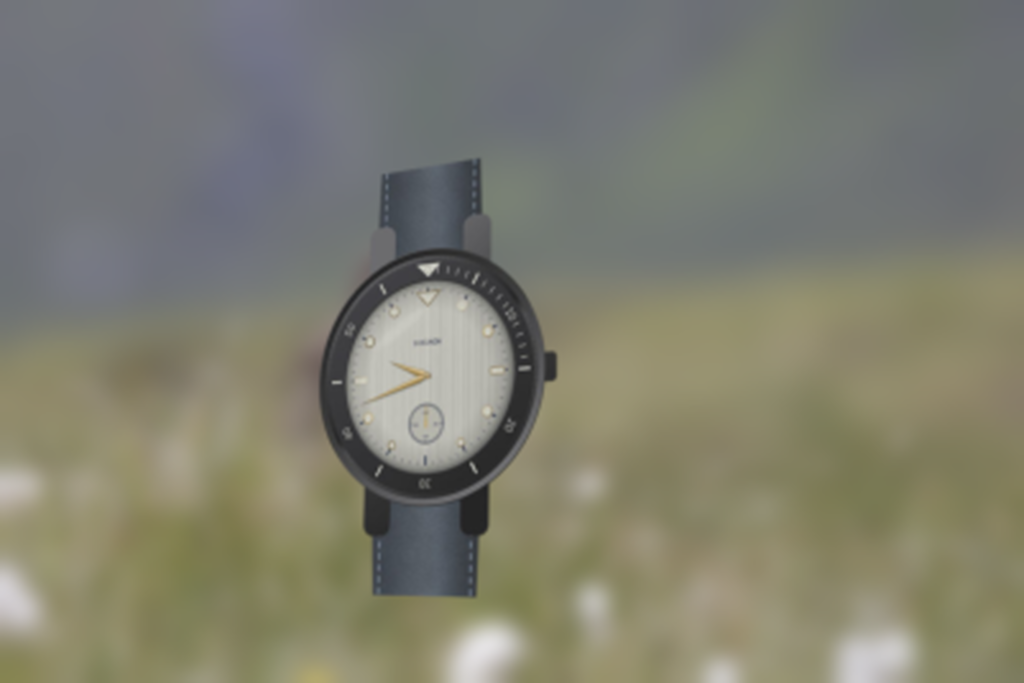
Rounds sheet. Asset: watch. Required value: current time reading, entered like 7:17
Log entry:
9:42
